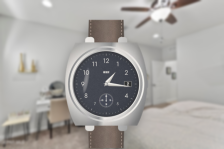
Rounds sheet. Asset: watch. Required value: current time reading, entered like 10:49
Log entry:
1:16
